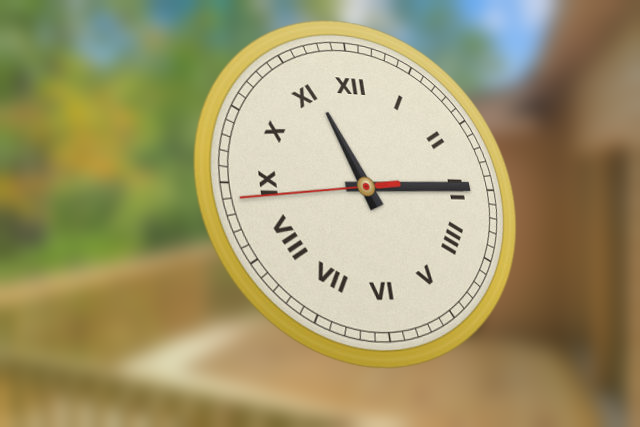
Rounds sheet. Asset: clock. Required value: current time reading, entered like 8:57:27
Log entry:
11:14:44
